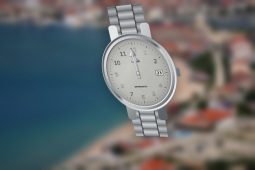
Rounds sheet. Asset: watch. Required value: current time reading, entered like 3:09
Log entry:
11:59
